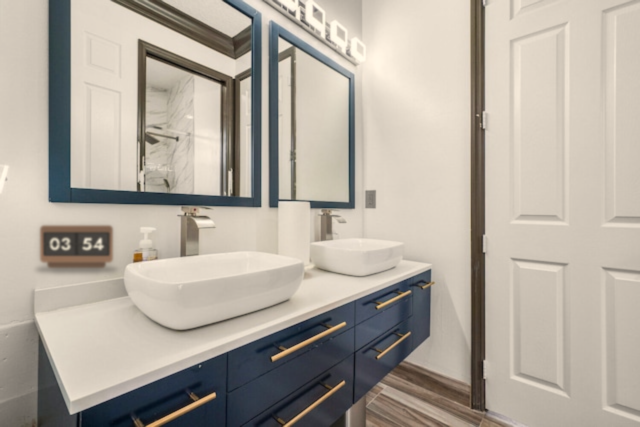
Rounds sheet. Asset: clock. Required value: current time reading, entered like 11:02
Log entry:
3:54
